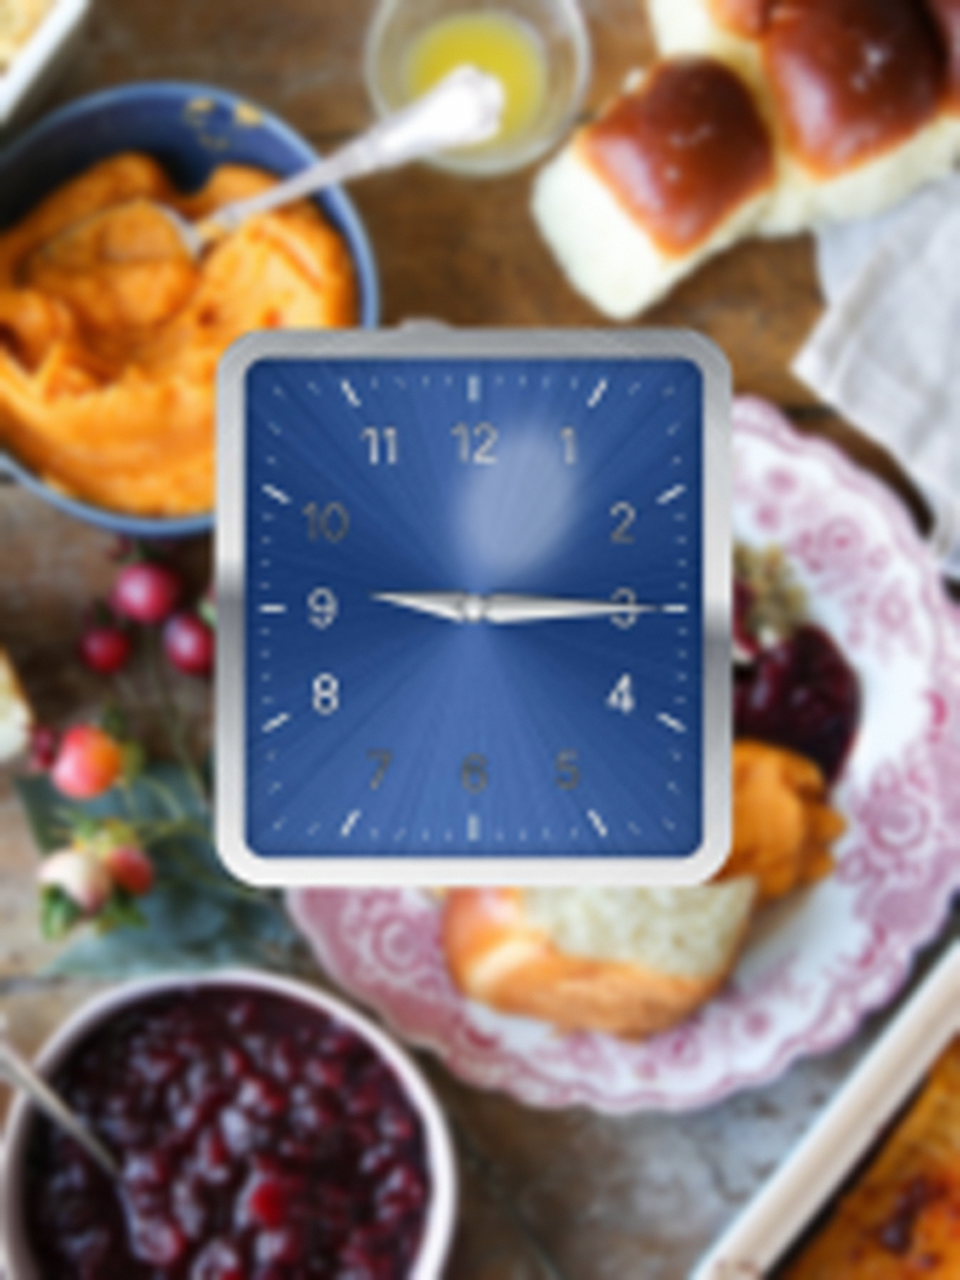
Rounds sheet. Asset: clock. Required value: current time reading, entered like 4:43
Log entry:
9:15
